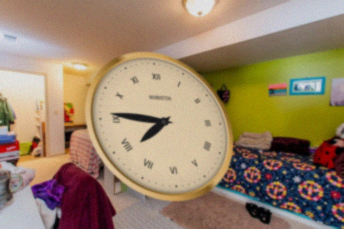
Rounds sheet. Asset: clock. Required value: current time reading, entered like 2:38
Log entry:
7:46
